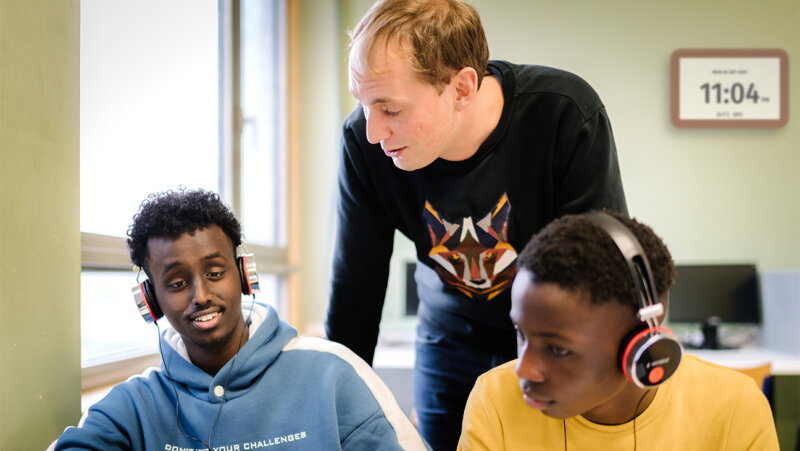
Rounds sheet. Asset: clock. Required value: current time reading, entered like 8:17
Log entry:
11:04
